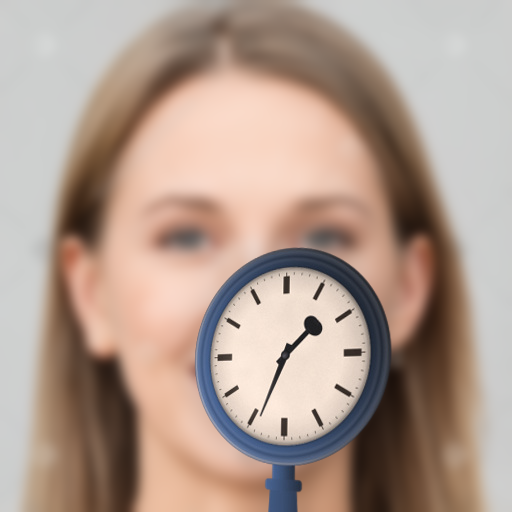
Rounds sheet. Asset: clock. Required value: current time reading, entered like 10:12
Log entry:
1:34
